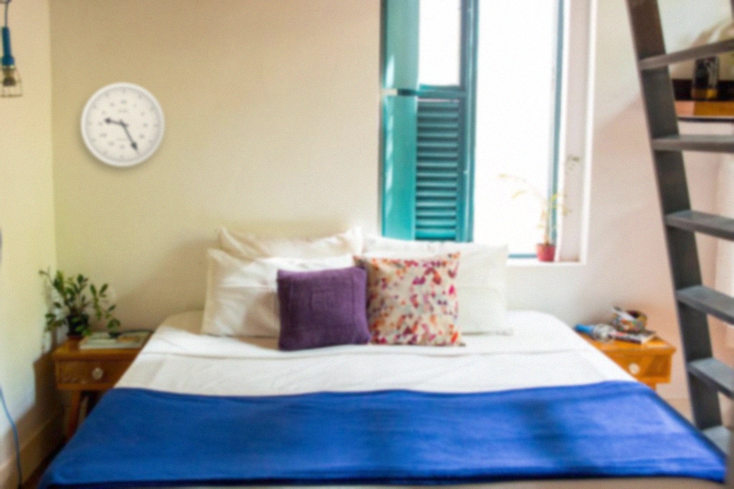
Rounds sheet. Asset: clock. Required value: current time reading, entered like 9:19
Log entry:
9:25
